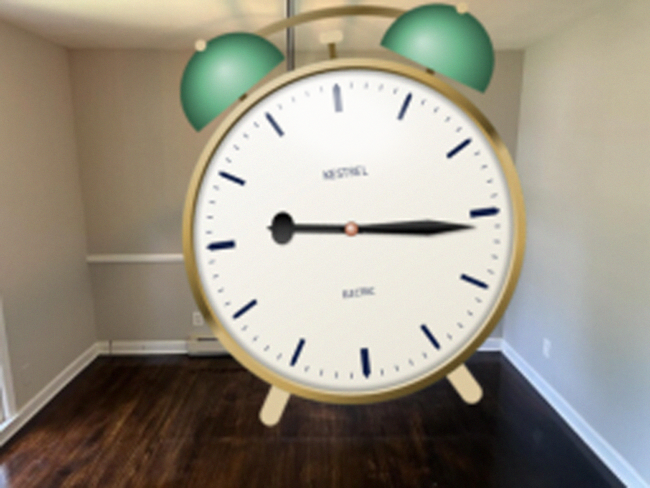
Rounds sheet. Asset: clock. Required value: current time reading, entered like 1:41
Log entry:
9:16
